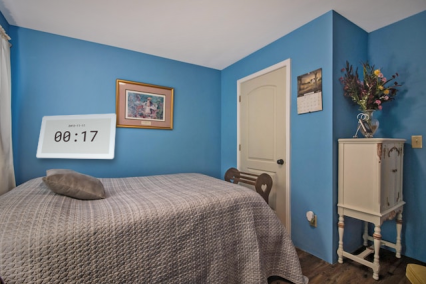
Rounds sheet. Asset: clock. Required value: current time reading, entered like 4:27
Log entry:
0:17
